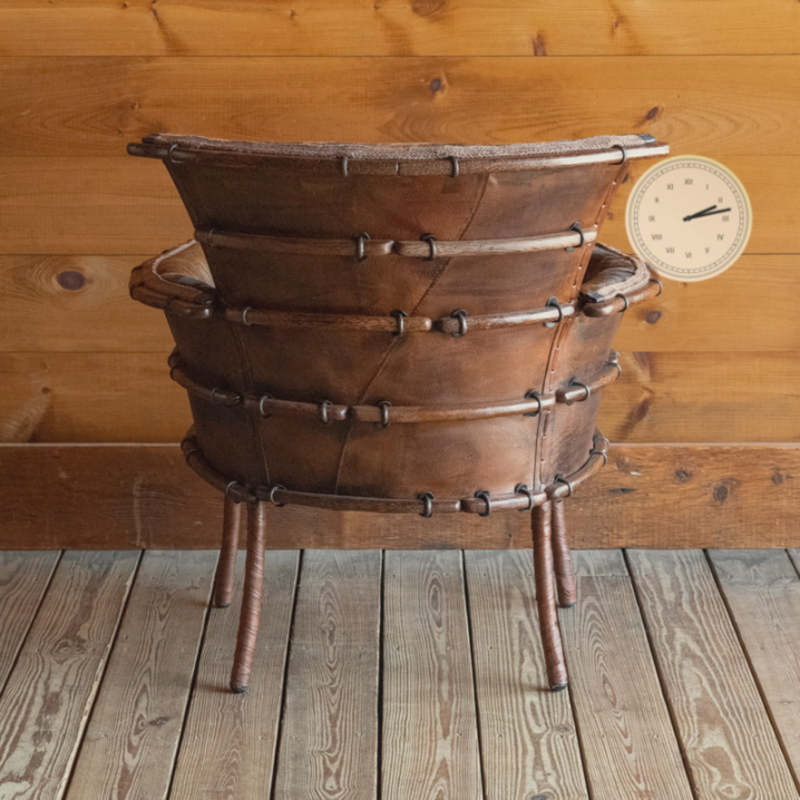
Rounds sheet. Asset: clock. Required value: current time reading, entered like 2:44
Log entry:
2:13
